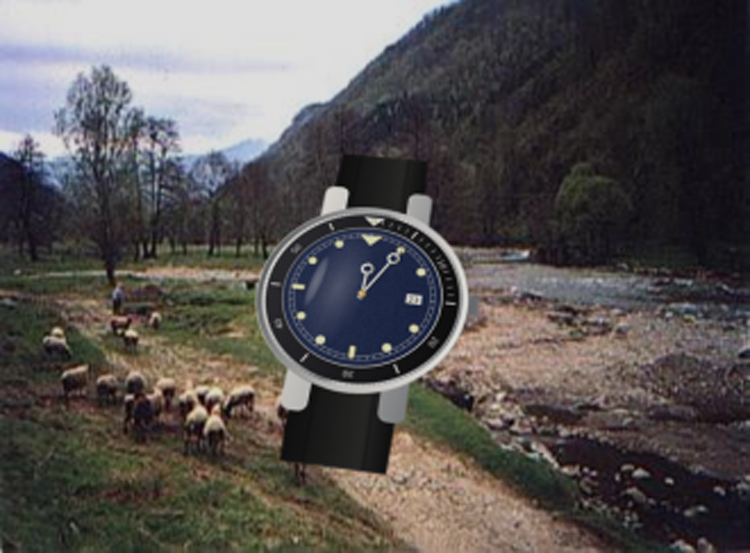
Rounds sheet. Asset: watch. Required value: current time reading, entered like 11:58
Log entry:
12:05
